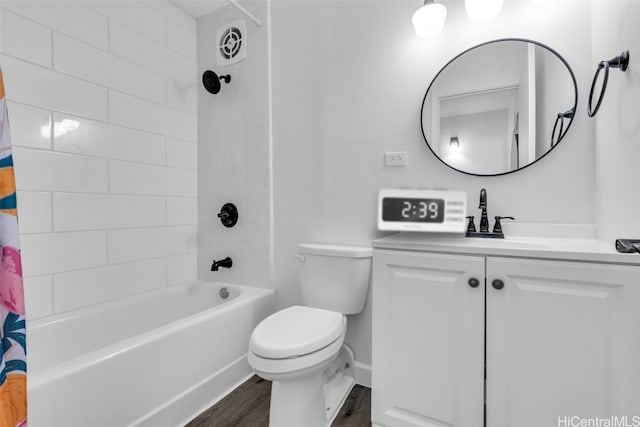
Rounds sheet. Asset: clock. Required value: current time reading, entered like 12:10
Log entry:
2:39
